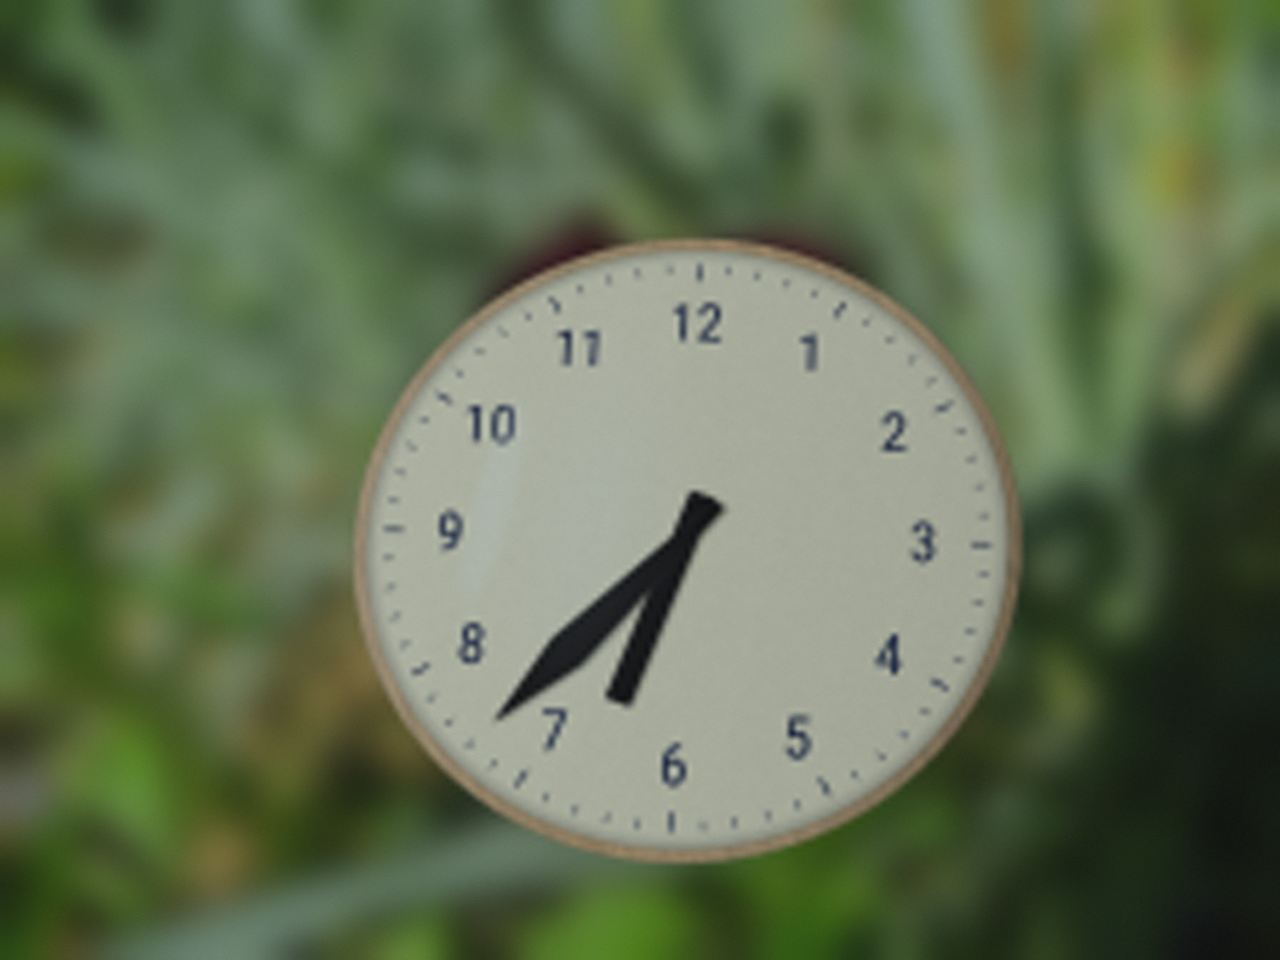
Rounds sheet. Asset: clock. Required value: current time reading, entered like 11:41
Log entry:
6:37
